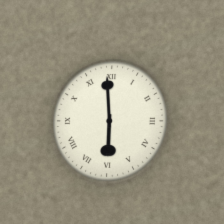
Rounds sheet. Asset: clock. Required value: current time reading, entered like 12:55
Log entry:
5:59
